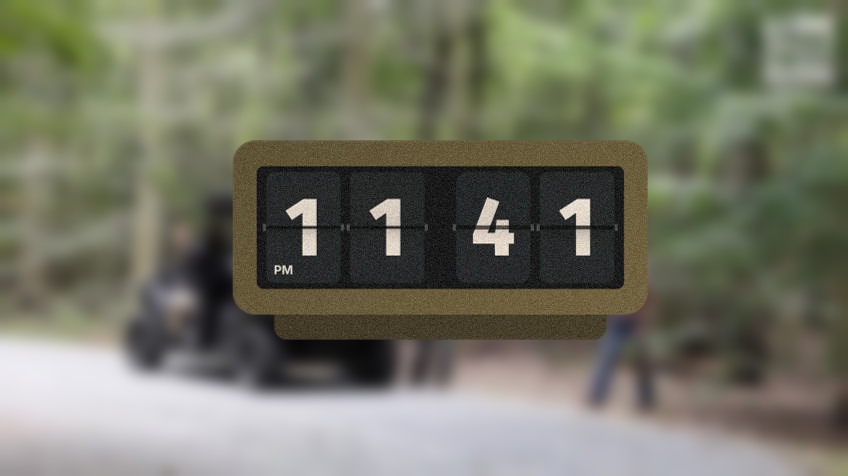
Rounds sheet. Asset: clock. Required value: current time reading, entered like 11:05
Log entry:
11:41
